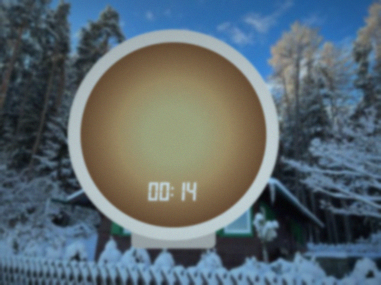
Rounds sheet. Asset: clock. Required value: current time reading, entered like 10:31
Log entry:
0:14
